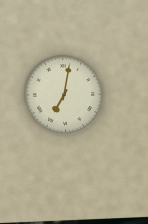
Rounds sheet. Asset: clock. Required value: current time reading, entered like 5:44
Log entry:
7:02
